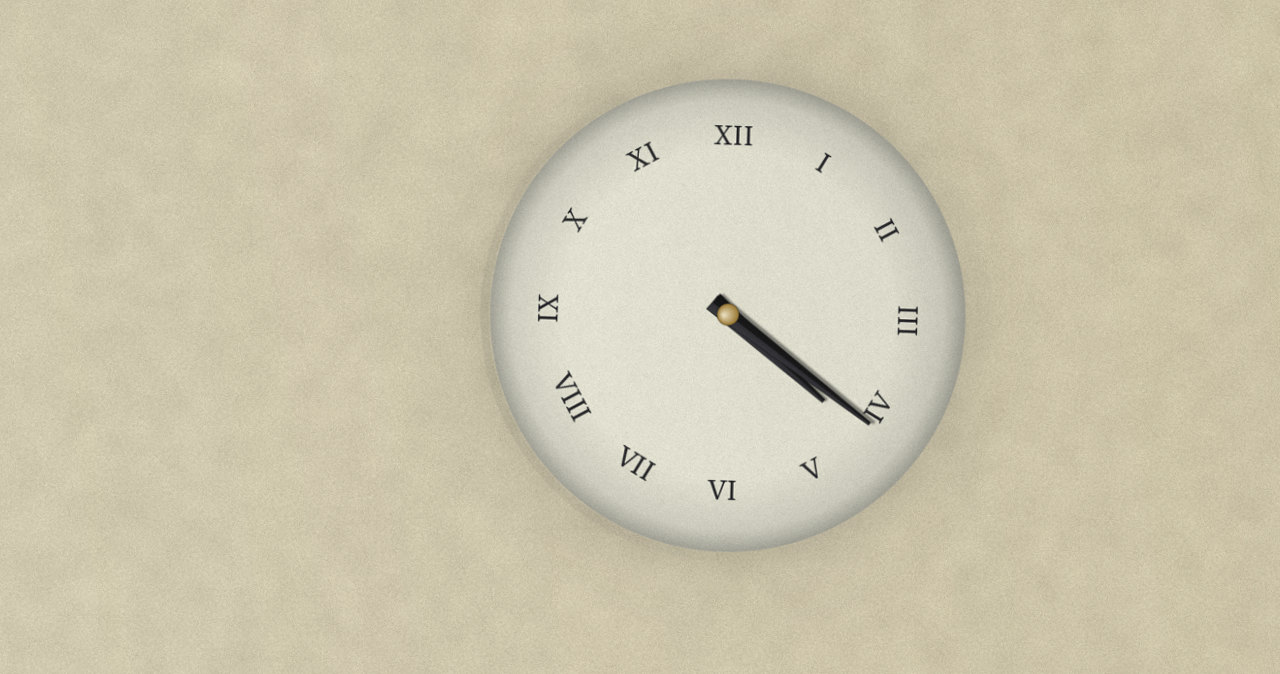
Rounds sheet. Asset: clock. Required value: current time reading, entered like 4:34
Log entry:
4:21
